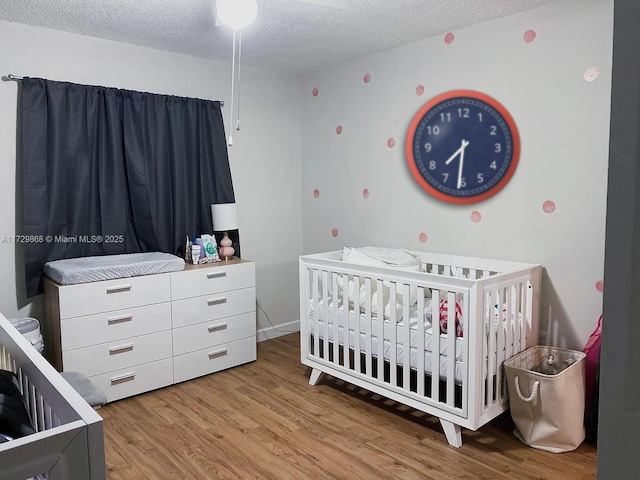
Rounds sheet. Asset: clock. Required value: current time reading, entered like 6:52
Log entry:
7:31
